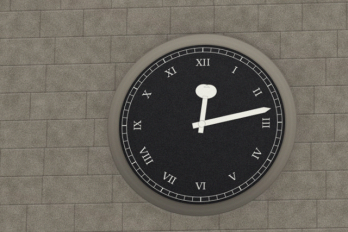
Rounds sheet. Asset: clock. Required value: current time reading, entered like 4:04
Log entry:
12:13
